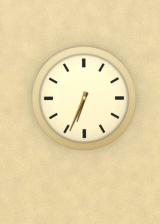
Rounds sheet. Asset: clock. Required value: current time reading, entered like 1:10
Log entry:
6:34
